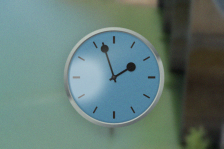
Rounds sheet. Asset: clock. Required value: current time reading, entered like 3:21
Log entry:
1:57
